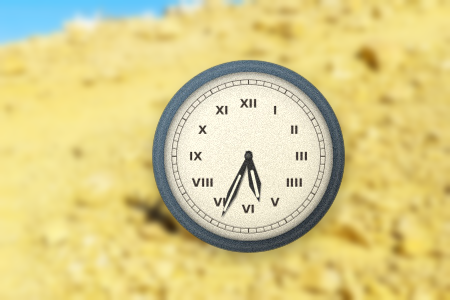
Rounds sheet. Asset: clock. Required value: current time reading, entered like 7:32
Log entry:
5:34
